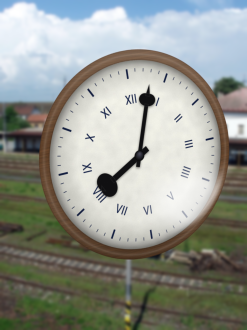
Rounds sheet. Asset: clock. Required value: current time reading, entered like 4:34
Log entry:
8:03
